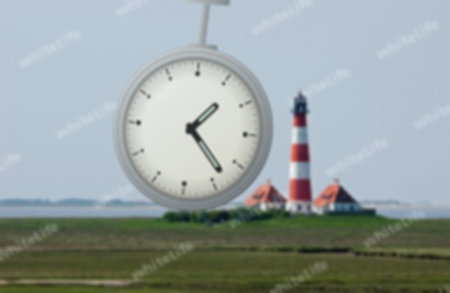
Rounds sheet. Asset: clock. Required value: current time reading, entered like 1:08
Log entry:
1:23
